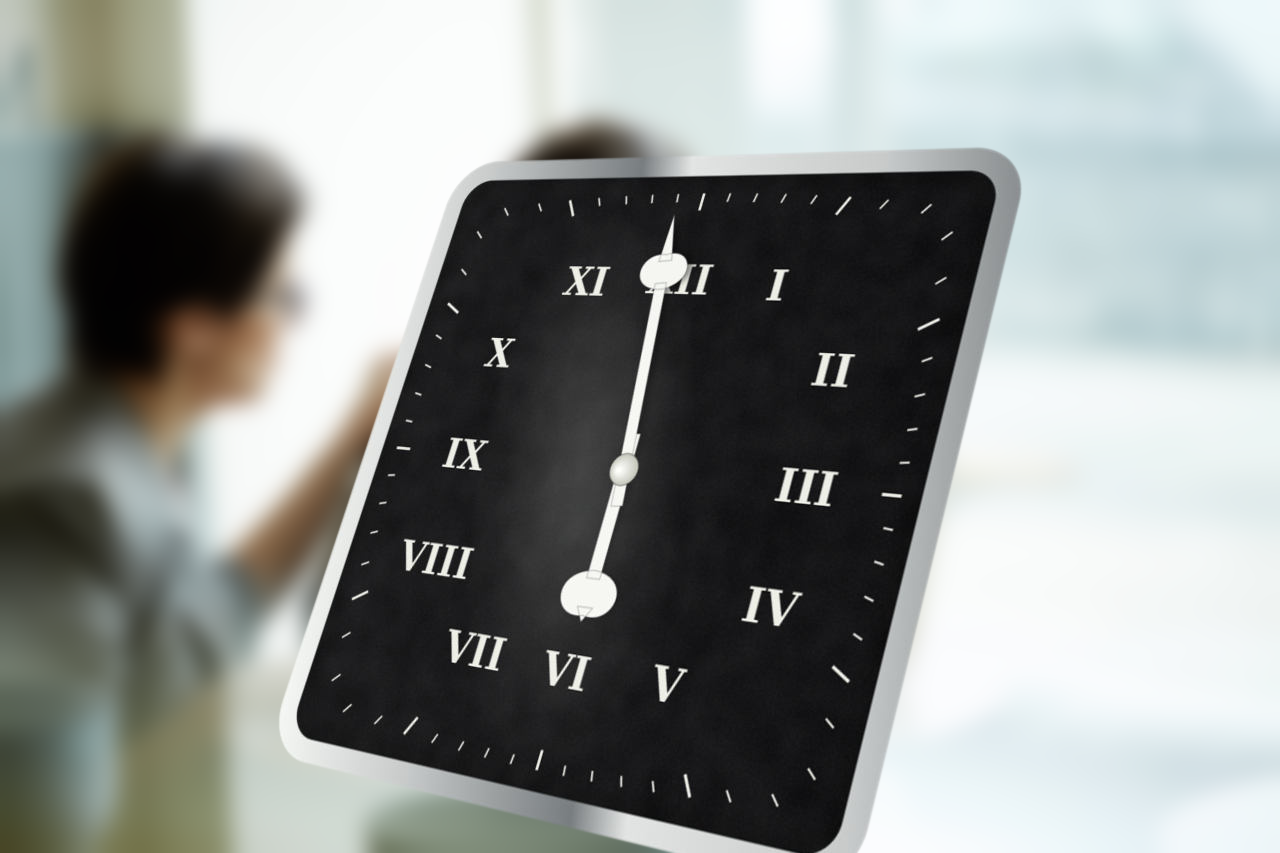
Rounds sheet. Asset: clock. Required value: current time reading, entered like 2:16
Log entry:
5:59
